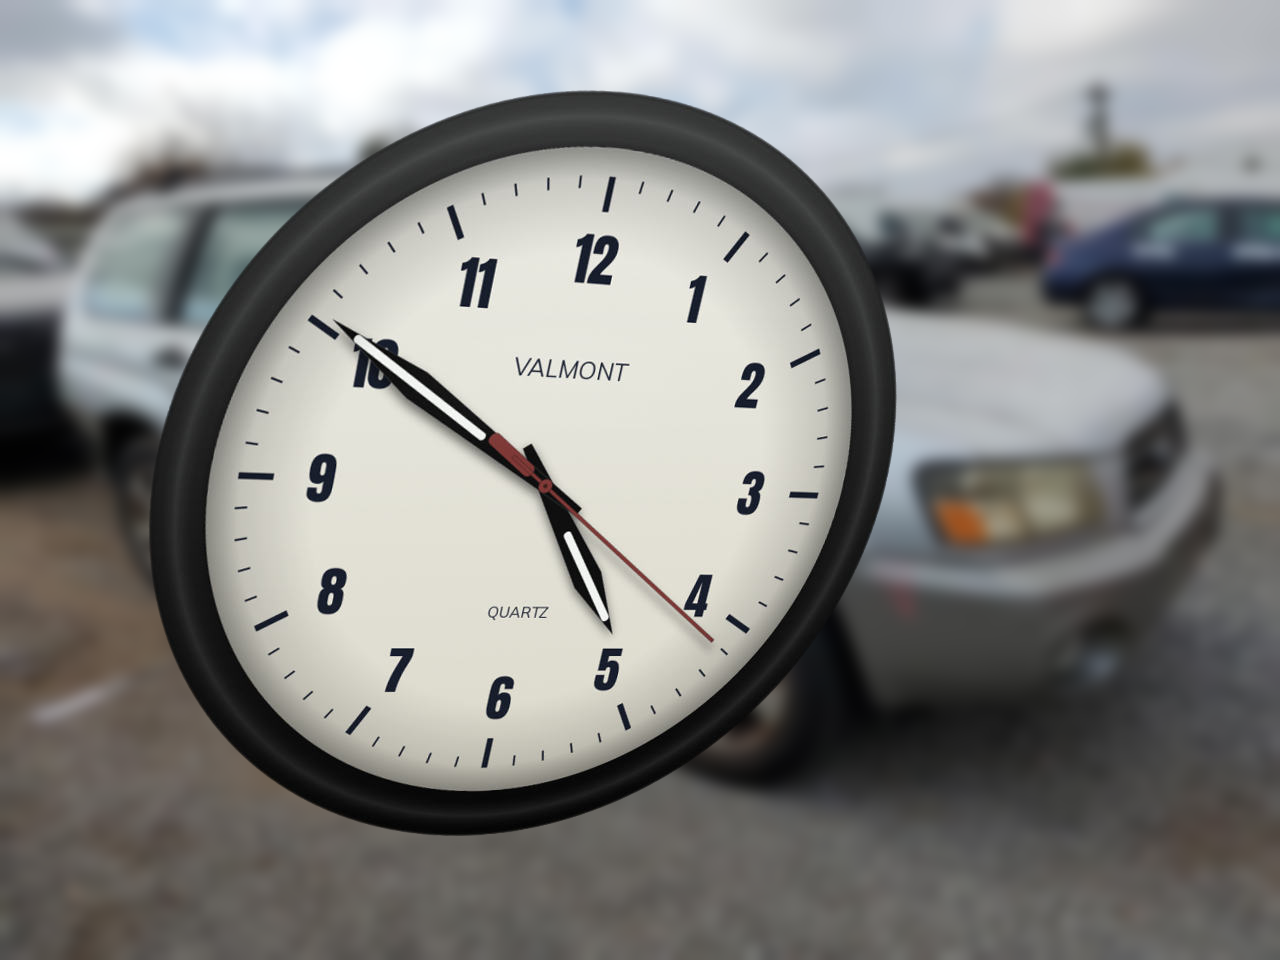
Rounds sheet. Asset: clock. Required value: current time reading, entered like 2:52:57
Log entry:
4:50:21
